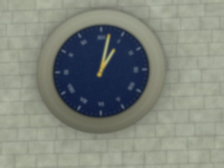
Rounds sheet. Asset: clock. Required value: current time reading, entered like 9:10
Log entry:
1:02
